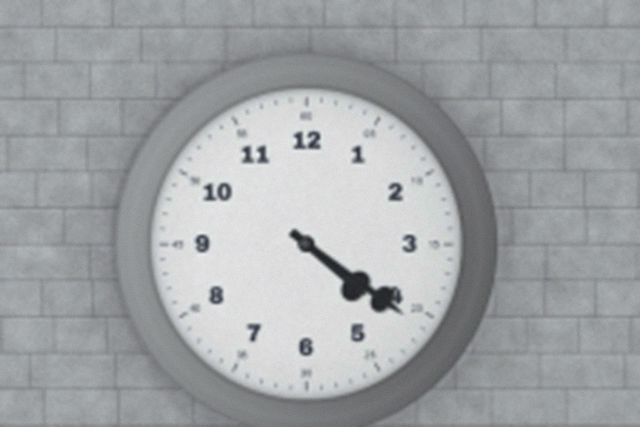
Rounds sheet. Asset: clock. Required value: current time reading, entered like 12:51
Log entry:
4:21
